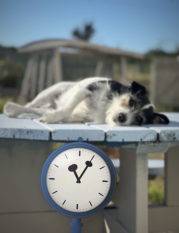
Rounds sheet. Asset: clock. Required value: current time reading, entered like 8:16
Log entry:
11:05
